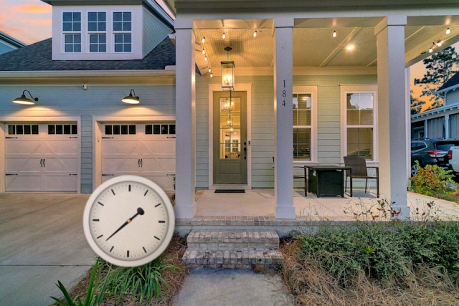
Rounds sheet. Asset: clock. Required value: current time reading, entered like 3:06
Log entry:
1:38
